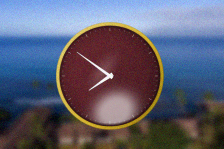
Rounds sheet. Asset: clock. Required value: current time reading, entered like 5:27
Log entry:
7:51
